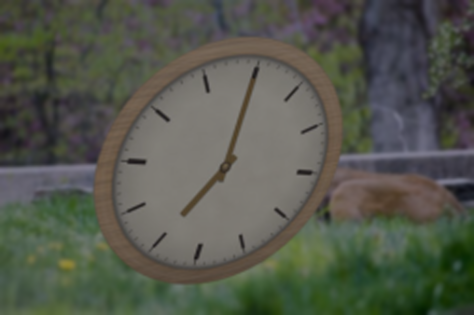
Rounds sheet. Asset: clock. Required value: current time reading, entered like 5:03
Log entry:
7:00
